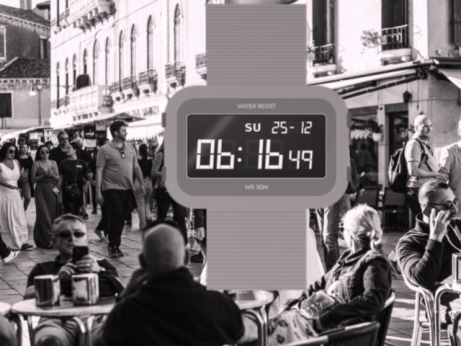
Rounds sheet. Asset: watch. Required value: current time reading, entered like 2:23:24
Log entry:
6:16:49
